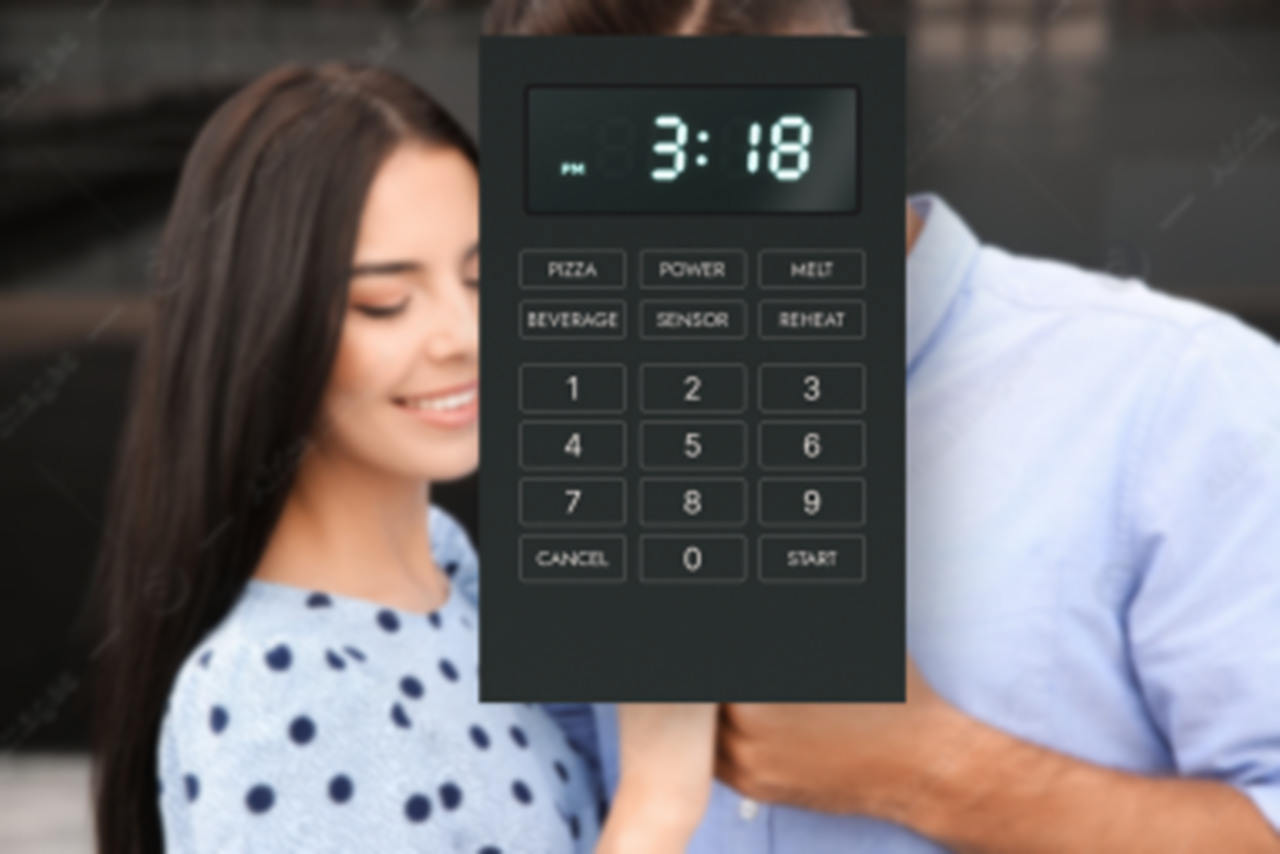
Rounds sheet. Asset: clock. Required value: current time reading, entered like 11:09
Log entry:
3:18
